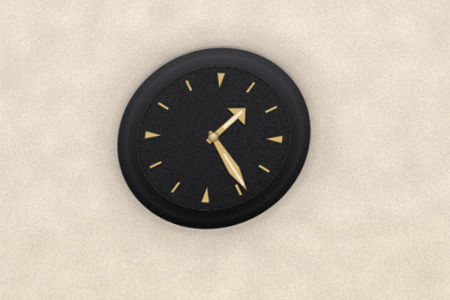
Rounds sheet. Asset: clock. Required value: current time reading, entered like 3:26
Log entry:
1:24
